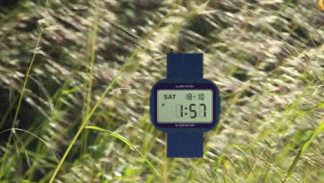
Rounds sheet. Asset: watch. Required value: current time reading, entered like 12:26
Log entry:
1:57
